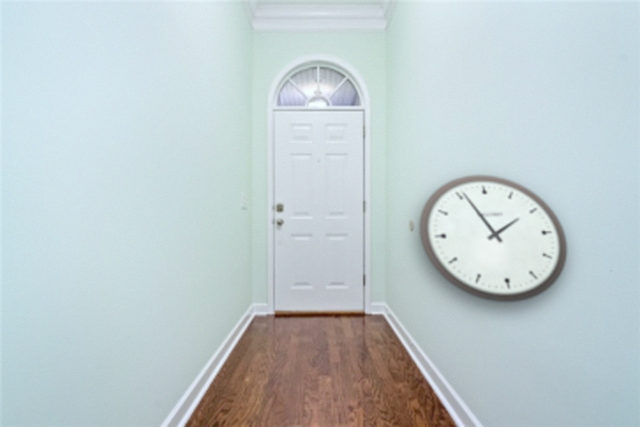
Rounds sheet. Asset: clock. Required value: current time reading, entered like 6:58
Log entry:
1:56
